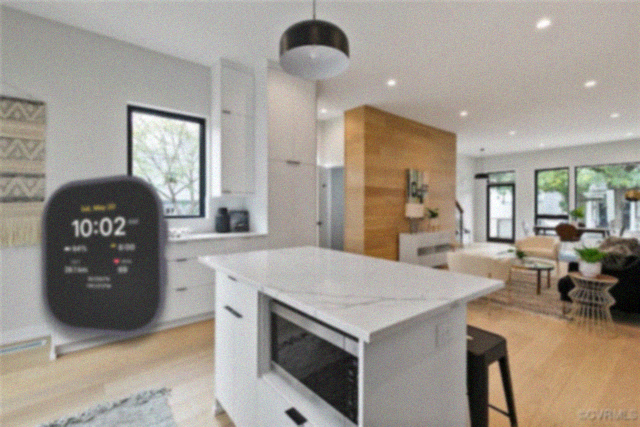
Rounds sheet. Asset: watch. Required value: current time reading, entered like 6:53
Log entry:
10:02
